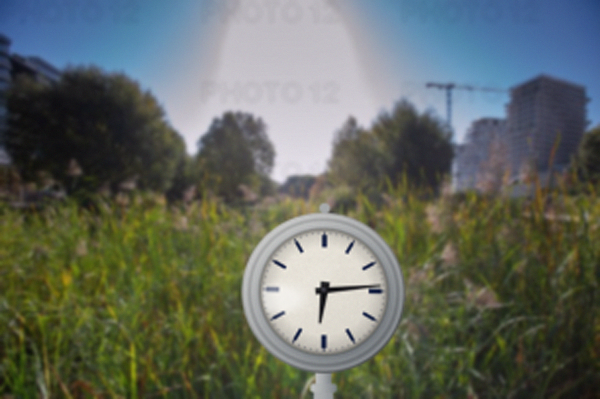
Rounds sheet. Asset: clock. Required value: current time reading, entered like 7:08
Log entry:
6:14
